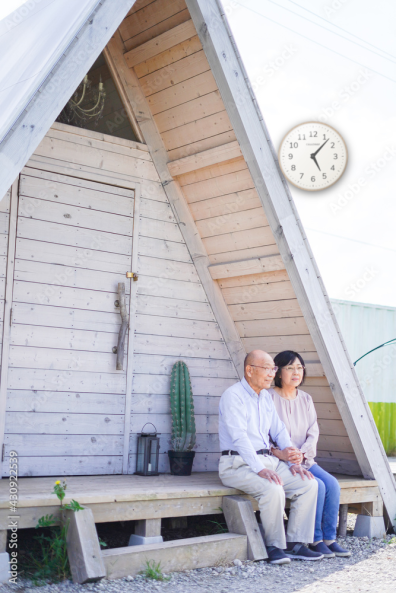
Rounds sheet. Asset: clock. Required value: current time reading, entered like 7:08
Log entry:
5:07
